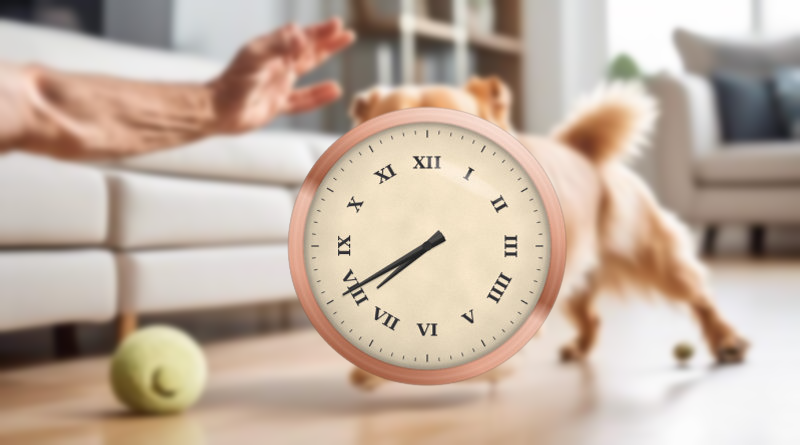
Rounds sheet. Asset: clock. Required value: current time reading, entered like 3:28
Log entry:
7:40
